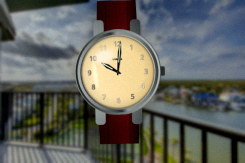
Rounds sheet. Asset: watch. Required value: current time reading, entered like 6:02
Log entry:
10:01
